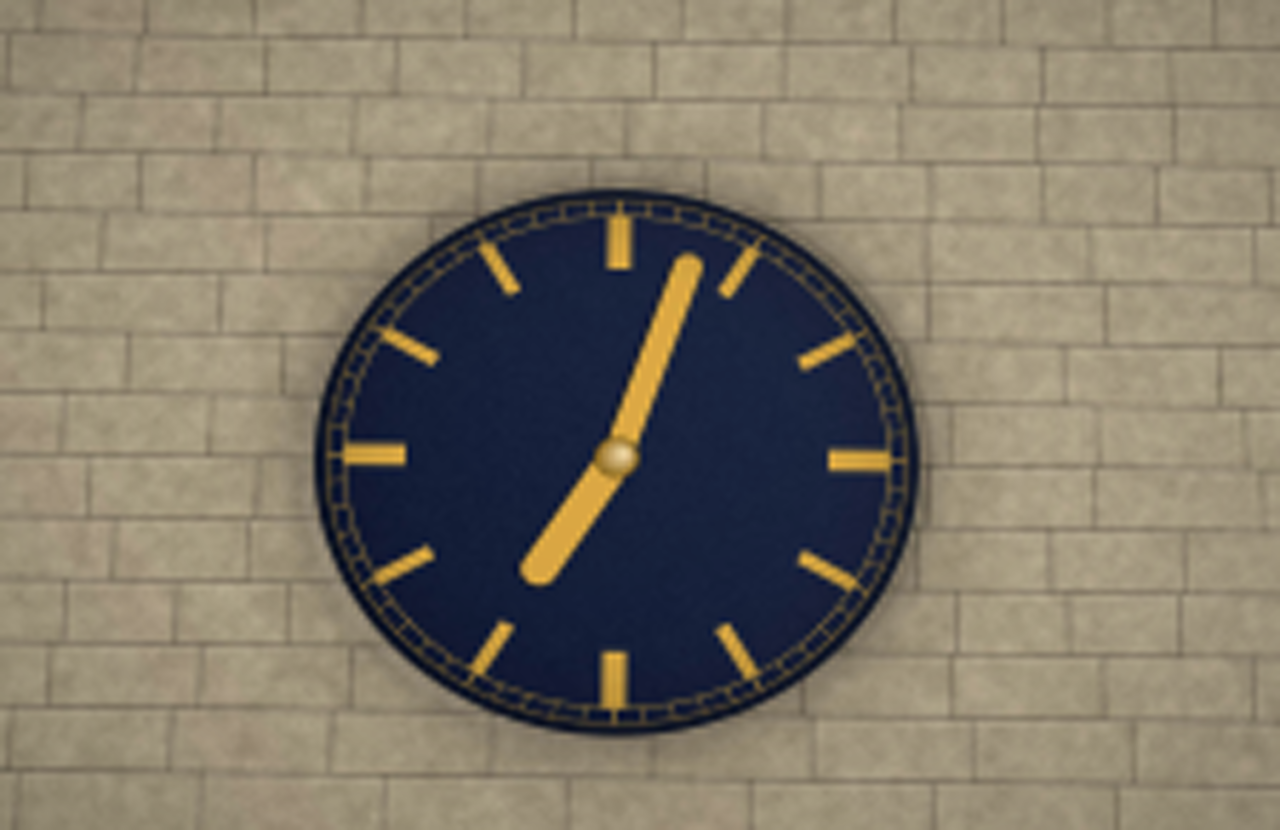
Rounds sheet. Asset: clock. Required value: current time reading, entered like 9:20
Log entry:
7:03
